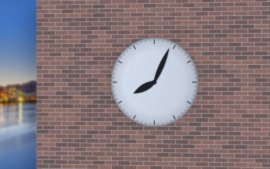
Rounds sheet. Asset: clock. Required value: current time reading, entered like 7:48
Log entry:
8:04
